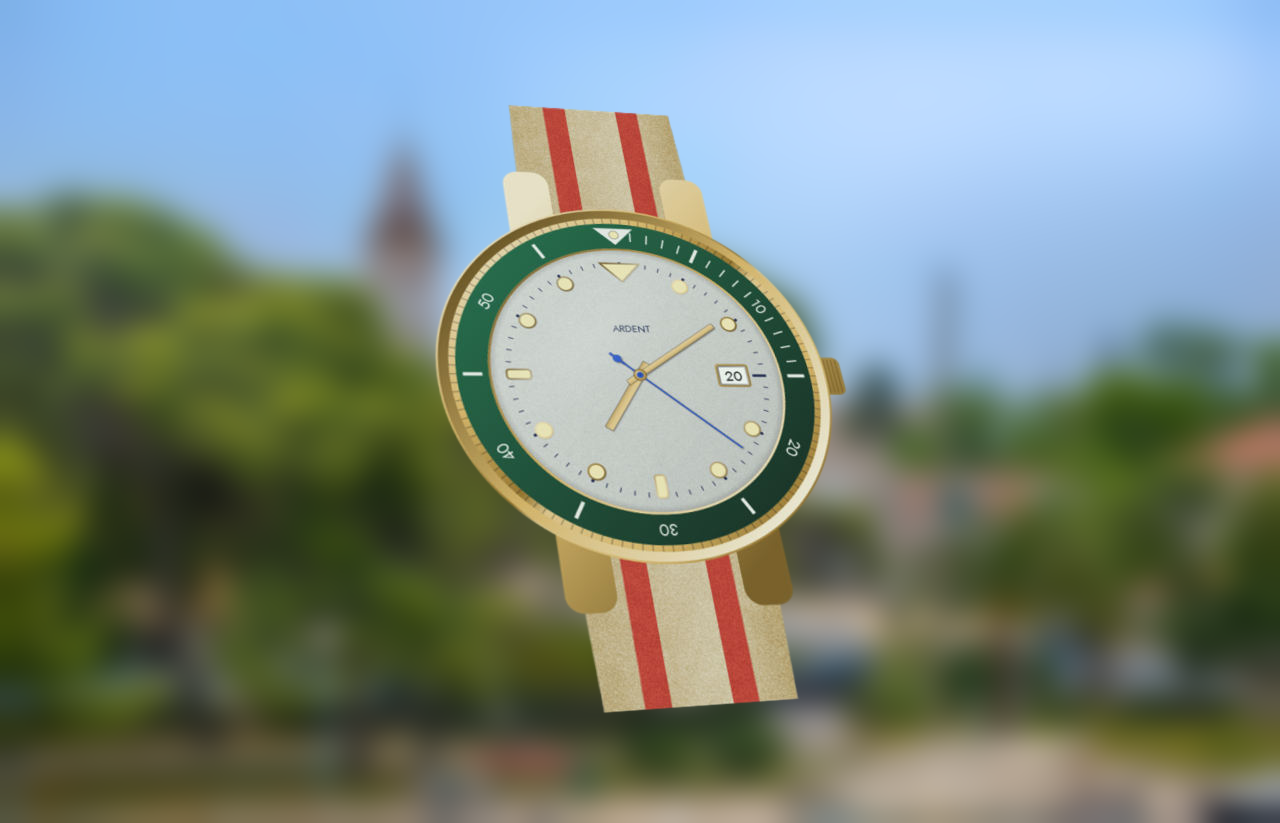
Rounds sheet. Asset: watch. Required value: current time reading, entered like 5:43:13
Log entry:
7:09:22
